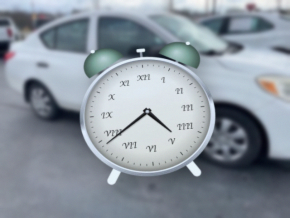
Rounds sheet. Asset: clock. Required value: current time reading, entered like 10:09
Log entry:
4:39
